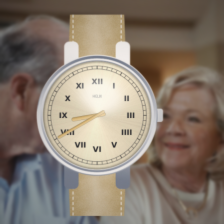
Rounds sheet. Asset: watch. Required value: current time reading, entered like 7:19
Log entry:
8:40
